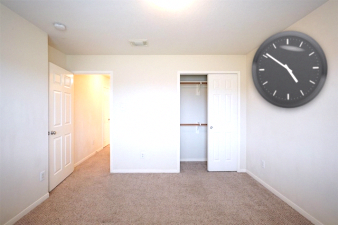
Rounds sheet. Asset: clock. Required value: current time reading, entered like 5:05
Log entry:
4:51
